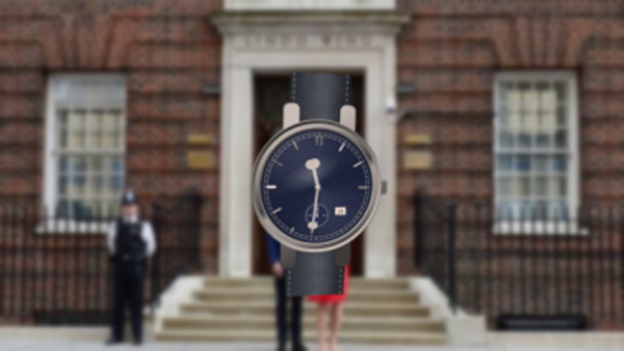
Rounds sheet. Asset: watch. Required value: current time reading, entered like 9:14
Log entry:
11:31
